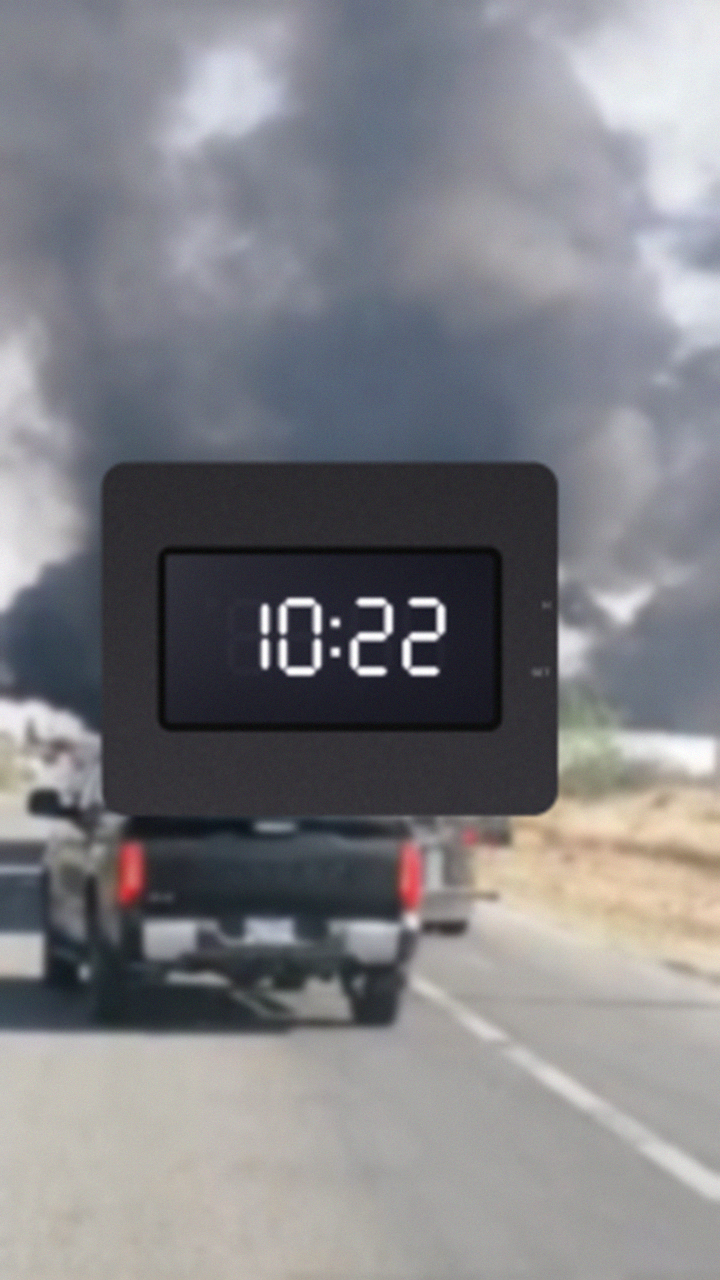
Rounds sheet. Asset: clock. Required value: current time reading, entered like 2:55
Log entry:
10:22
